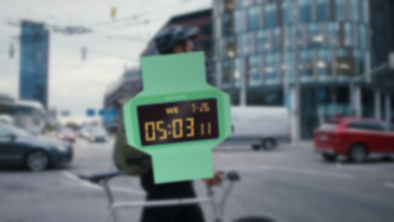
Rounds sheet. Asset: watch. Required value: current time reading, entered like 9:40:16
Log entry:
5:03:11
